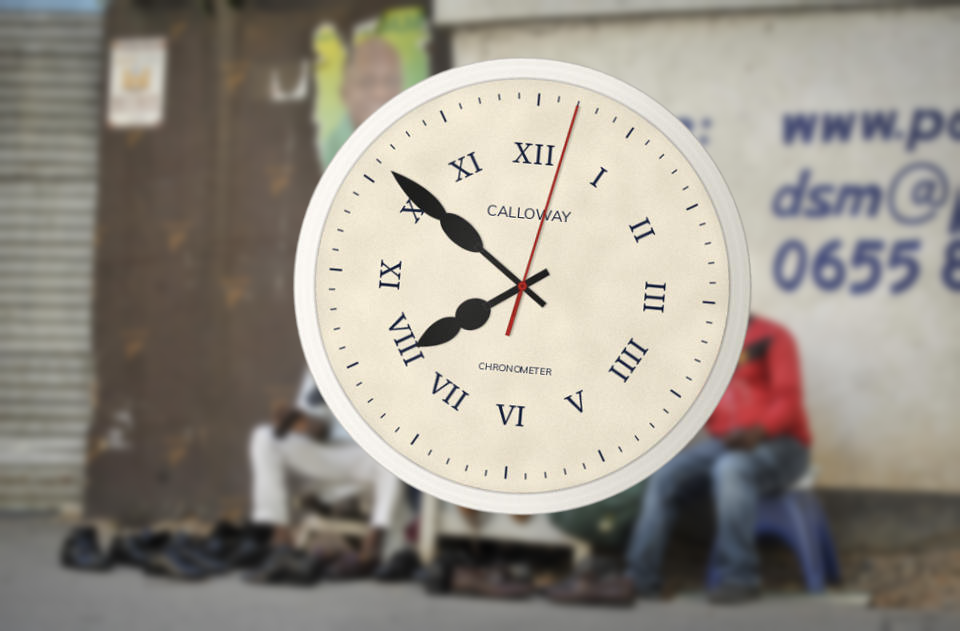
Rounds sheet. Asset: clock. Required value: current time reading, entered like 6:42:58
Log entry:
7:51:02
